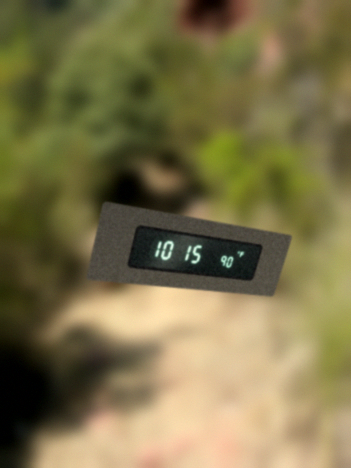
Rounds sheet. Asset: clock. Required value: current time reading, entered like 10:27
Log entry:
10:15
